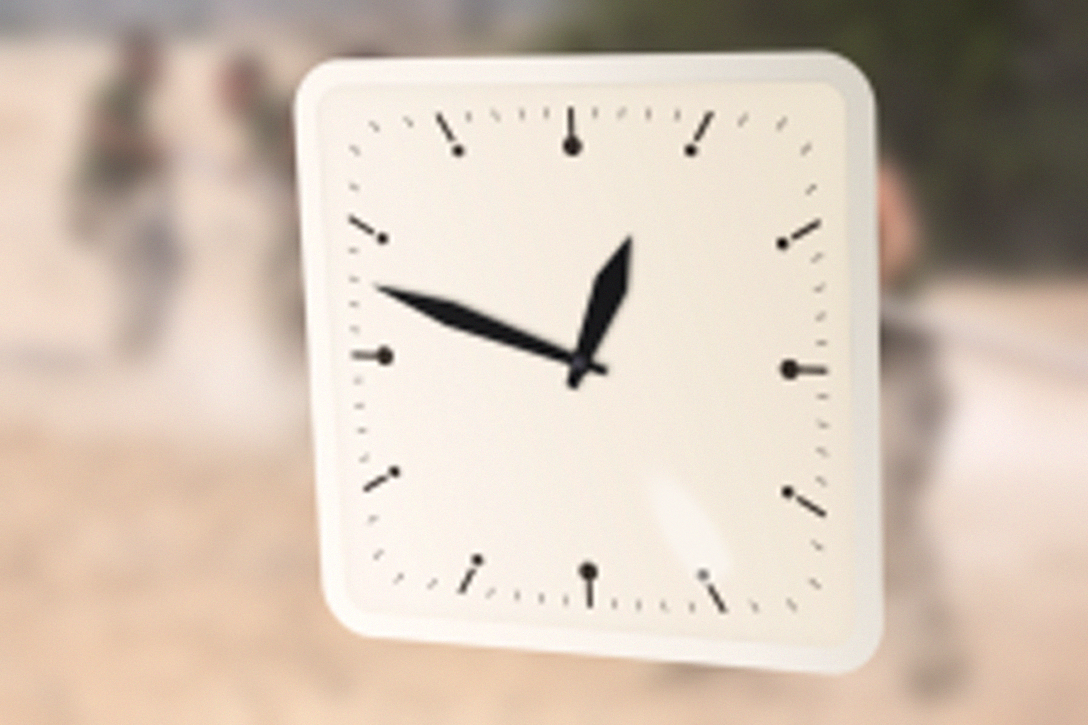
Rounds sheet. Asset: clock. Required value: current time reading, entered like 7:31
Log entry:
12:48
